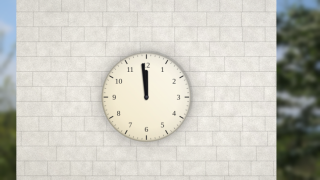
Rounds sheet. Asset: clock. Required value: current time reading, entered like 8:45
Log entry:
11:59
